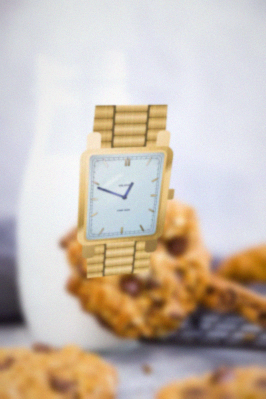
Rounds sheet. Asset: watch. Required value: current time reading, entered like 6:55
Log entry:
12:49
